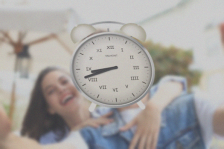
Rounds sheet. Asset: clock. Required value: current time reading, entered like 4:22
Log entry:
8:42
